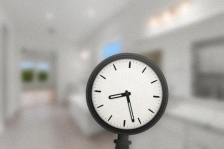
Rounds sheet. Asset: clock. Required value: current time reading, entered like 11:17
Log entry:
8:27
